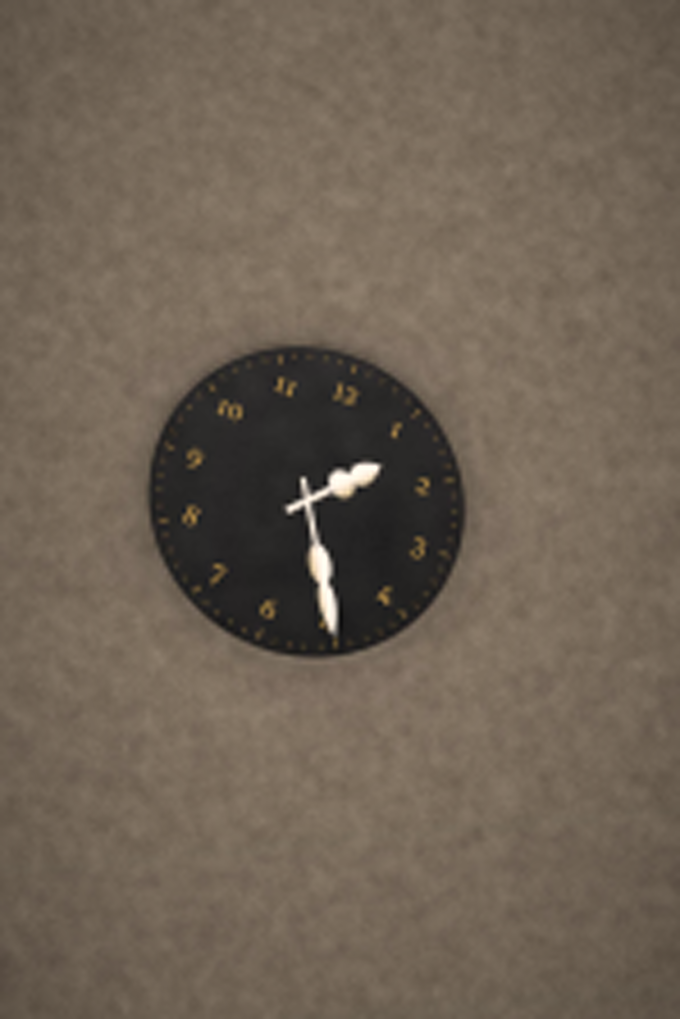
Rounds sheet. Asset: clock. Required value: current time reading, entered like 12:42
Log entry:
1:25
